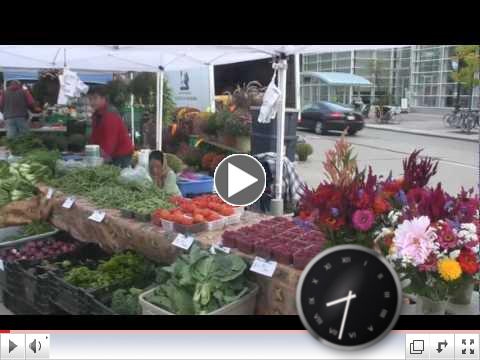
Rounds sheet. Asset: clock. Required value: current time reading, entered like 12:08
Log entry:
8:33
